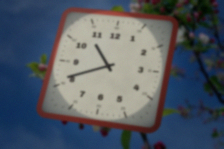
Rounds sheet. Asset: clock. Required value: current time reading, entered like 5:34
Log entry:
10:41
